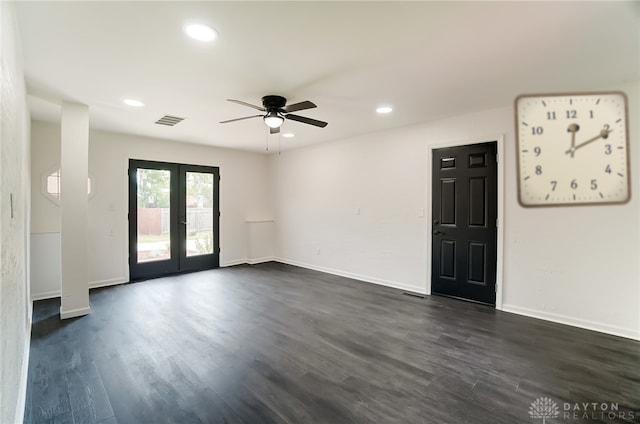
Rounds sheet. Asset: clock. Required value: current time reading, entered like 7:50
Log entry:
12:11
